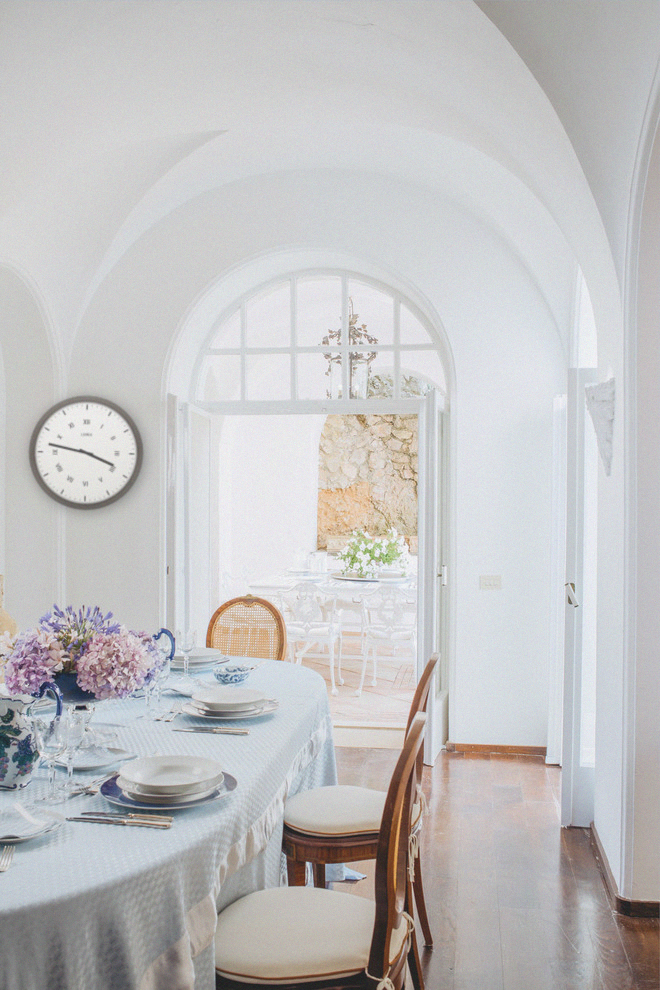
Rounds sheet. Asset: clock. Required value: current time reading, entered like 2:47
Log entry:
3:47
